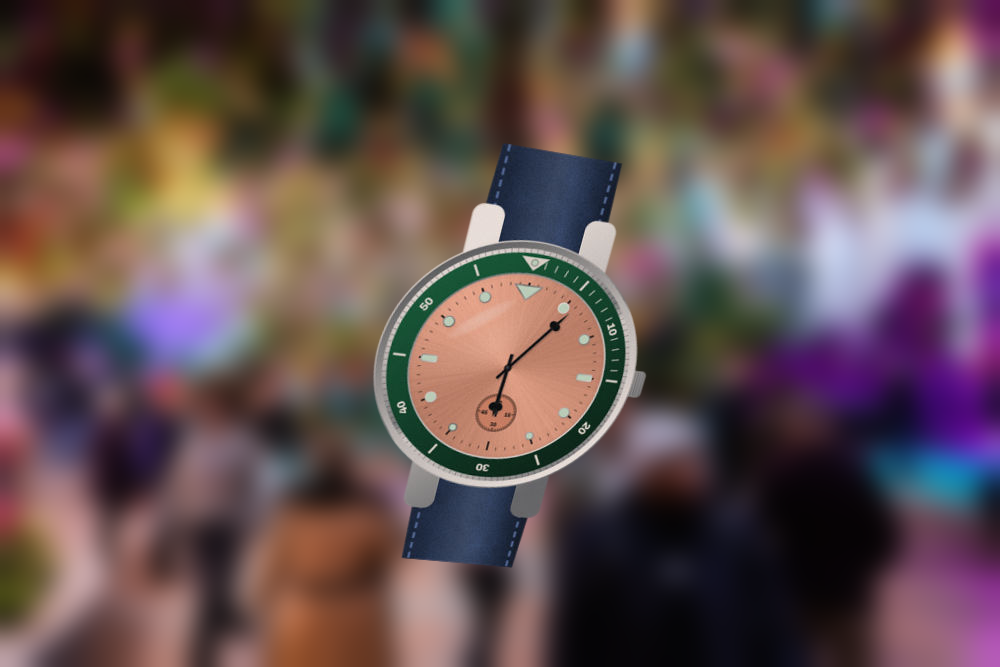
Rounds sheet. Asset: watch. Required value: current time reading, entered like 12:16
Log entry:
6:06
